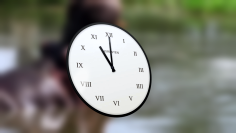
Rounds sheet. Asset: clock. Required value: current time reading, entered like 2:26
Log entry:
11:00
